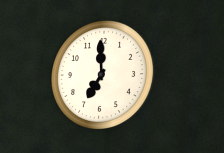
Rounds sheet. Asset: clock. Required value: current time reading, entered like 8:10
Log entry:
6:59
